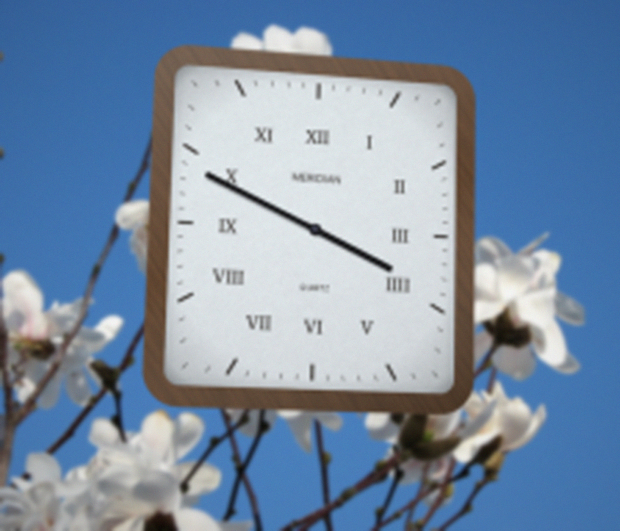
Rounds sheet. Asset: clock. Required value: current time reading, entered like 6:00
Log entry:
3:49
